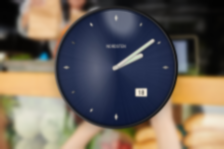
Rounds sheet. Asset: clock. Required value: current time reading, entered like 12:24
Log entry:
2:09
